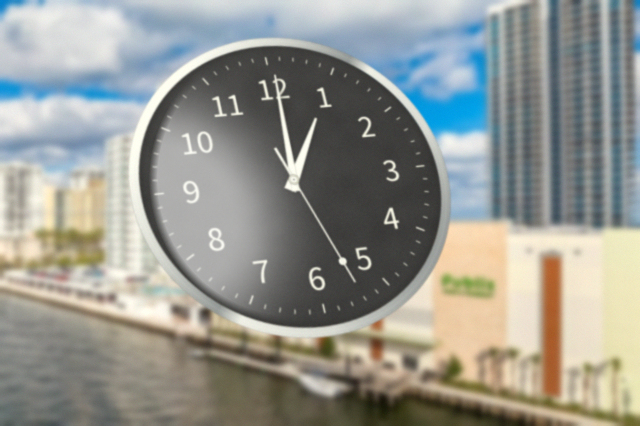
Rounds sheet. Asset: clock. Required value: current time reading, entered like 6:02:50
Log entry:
1:00:27
